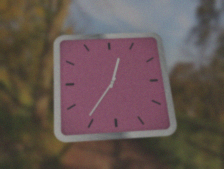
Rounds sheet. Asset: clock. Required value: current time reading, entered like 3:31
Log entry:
12:36
